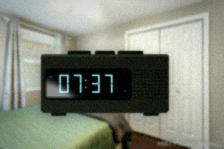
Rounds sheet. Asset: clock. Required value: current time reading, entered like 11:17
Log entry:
7:37
